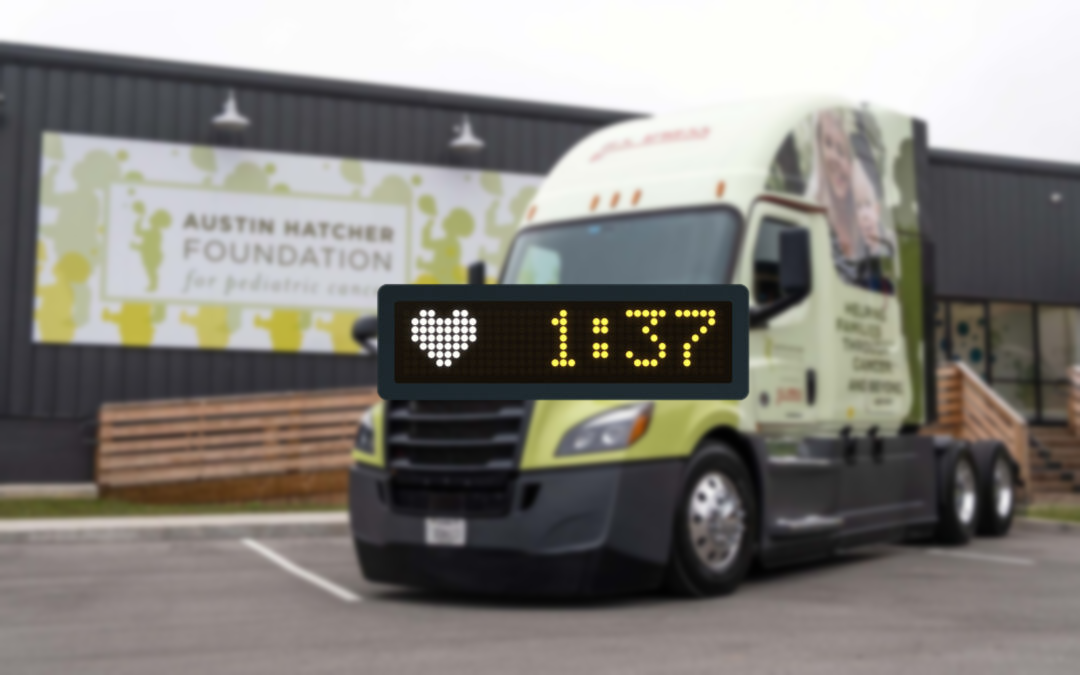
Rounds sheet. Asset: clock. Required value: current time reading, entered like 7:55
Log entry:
1:37
